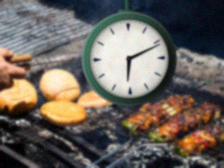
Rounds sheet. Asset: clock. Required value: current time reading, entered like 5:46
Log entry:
6:11
